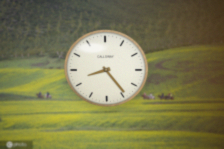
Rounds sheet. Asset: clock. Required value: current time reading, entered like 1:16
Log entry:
8:24
